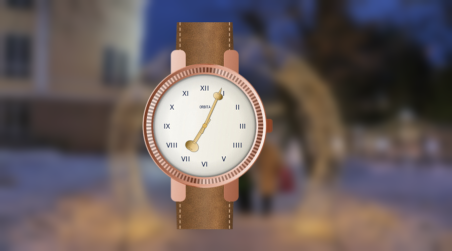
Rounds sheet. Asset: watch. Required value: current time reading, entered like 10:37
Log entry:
7:04
